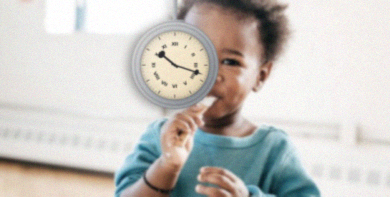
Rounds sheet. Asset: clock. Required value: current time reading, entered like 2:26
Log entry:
10:18
